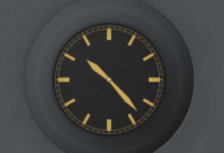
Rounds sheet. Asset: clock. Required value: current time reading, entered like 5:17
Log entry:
10:23
